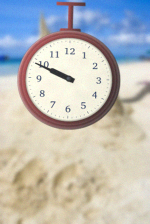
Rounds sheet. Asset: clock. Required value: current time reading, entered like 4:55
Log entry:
9:49
